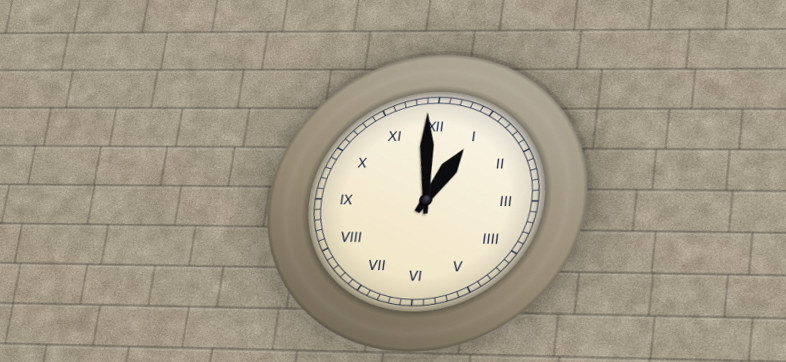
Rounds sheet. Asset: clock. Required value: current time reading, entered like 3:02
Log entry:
12:59
